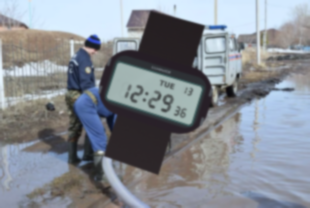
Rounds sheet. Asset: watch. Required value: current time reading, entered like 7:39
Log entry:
12:29
